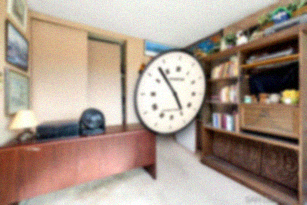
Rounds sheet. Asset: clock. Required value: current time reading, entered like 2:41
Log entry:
4:53
